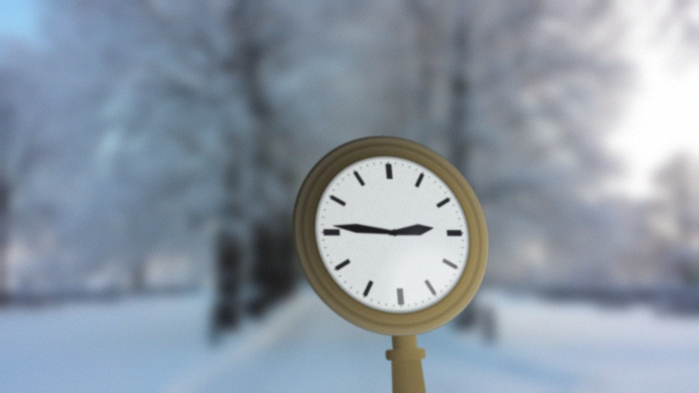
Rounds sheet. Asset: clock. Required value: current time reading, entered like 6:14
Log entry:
2:46
